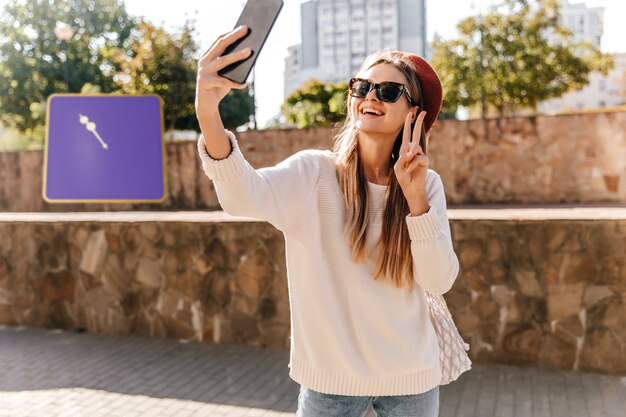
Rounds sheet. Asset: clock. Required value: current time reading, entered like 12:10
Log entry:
10:54
